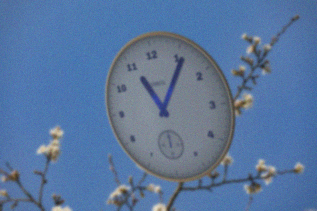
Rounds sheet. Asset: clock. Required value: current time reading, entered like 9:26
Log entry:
11:06
